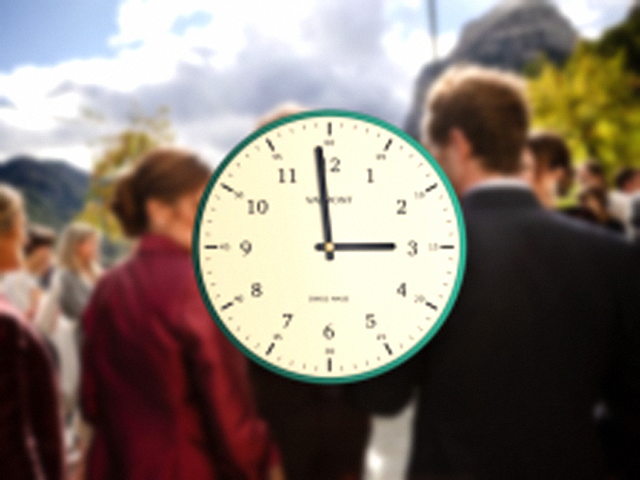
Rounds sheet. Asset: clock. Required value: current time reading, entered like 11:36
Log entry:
2:59
